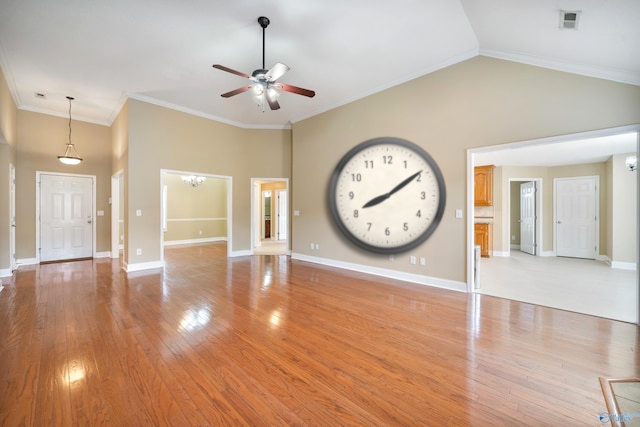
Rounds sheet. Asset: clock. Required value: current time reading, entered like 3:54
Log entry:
8:09
